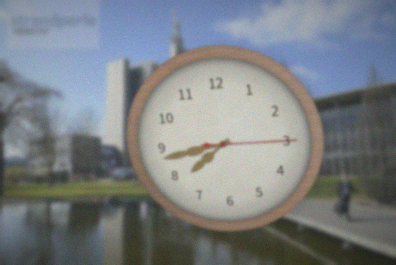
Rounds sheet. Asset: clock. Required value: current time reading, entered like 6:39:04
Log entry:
7:43:15
